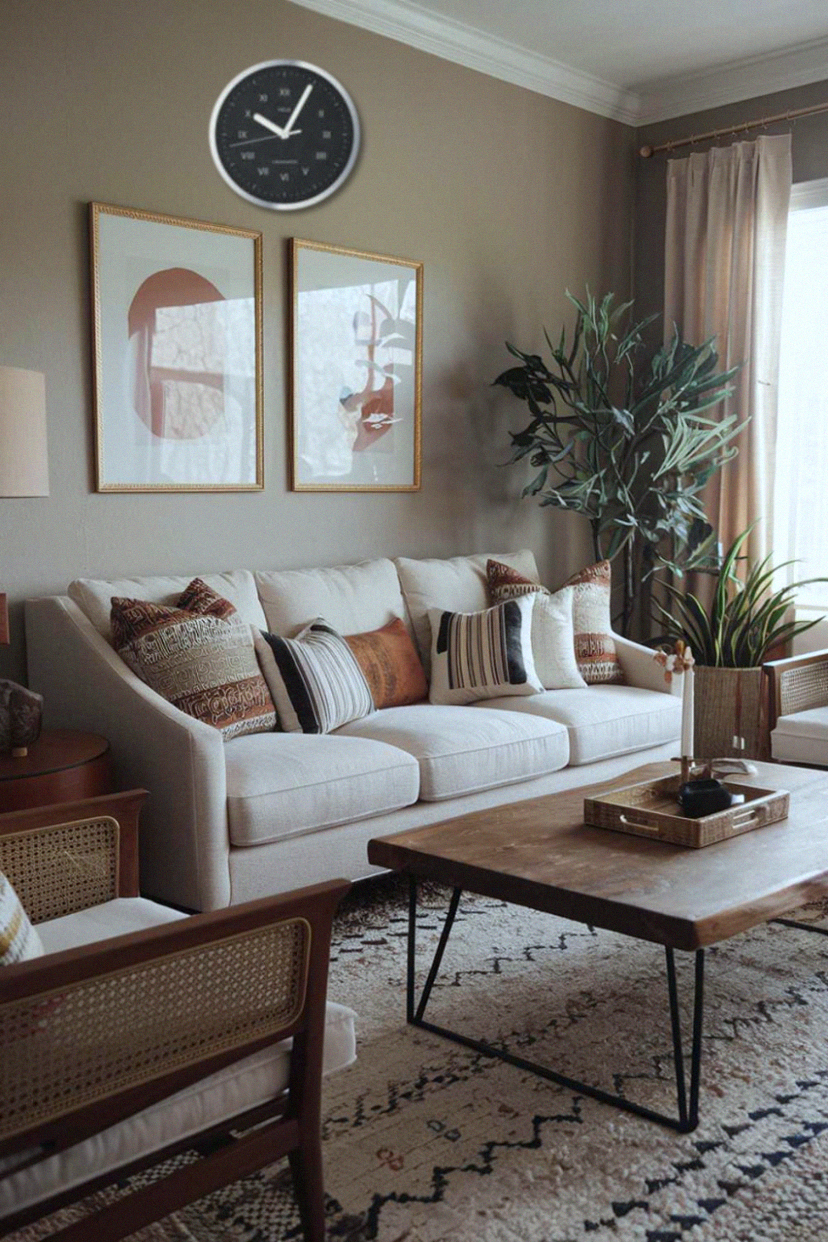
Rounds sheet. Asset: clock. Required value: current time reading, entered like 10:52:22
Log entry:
10:04:43
